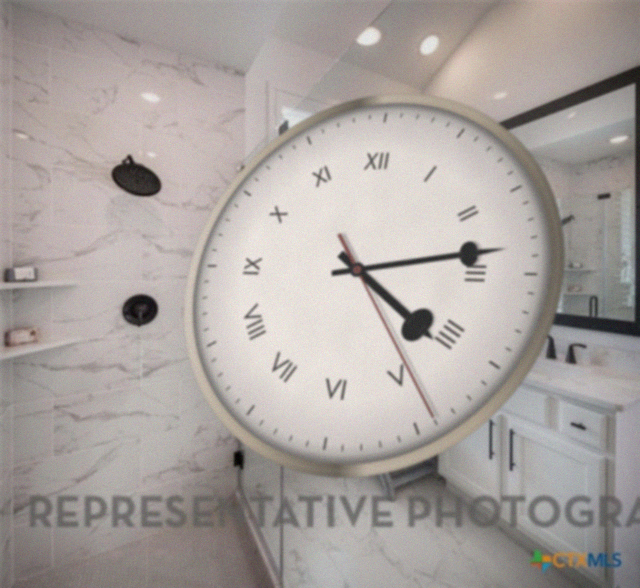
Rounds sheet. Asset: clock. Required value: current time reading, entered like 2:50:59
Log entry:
4:13:24
